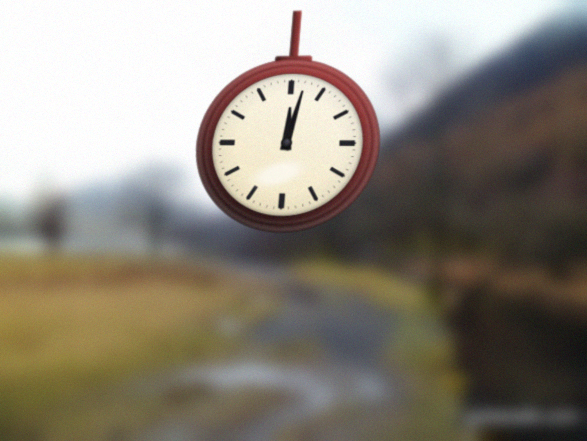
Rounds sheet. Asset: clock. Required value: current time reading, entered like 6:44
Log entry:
12:02
